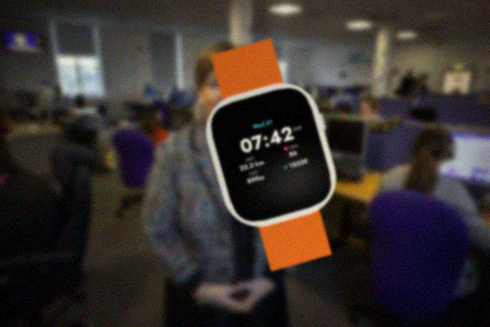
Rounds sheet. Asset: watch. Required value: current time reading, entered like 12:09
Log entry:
7:42
